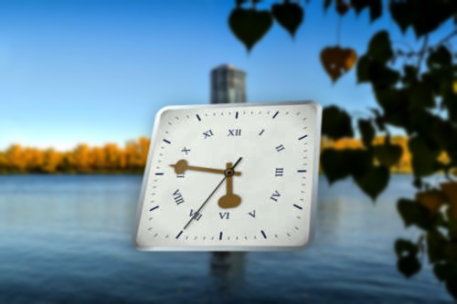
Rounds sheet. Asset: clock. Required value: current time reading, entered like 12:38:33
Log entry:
5:46:35
